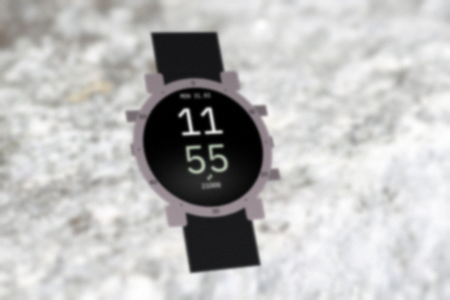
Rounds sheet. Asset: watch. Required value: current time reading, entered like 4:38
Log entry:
11:55
